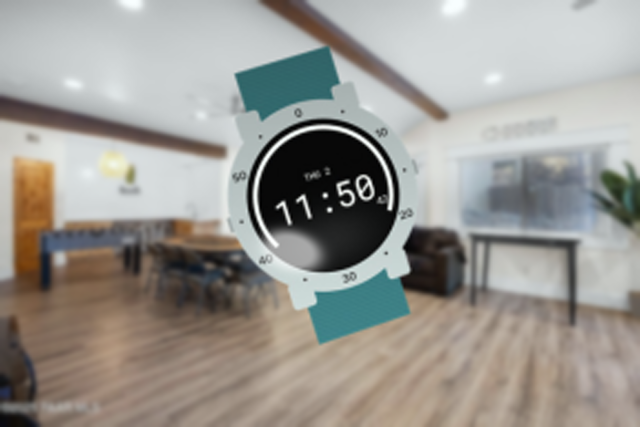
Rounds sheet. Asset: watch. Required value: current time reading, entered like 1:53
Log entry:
11:50
